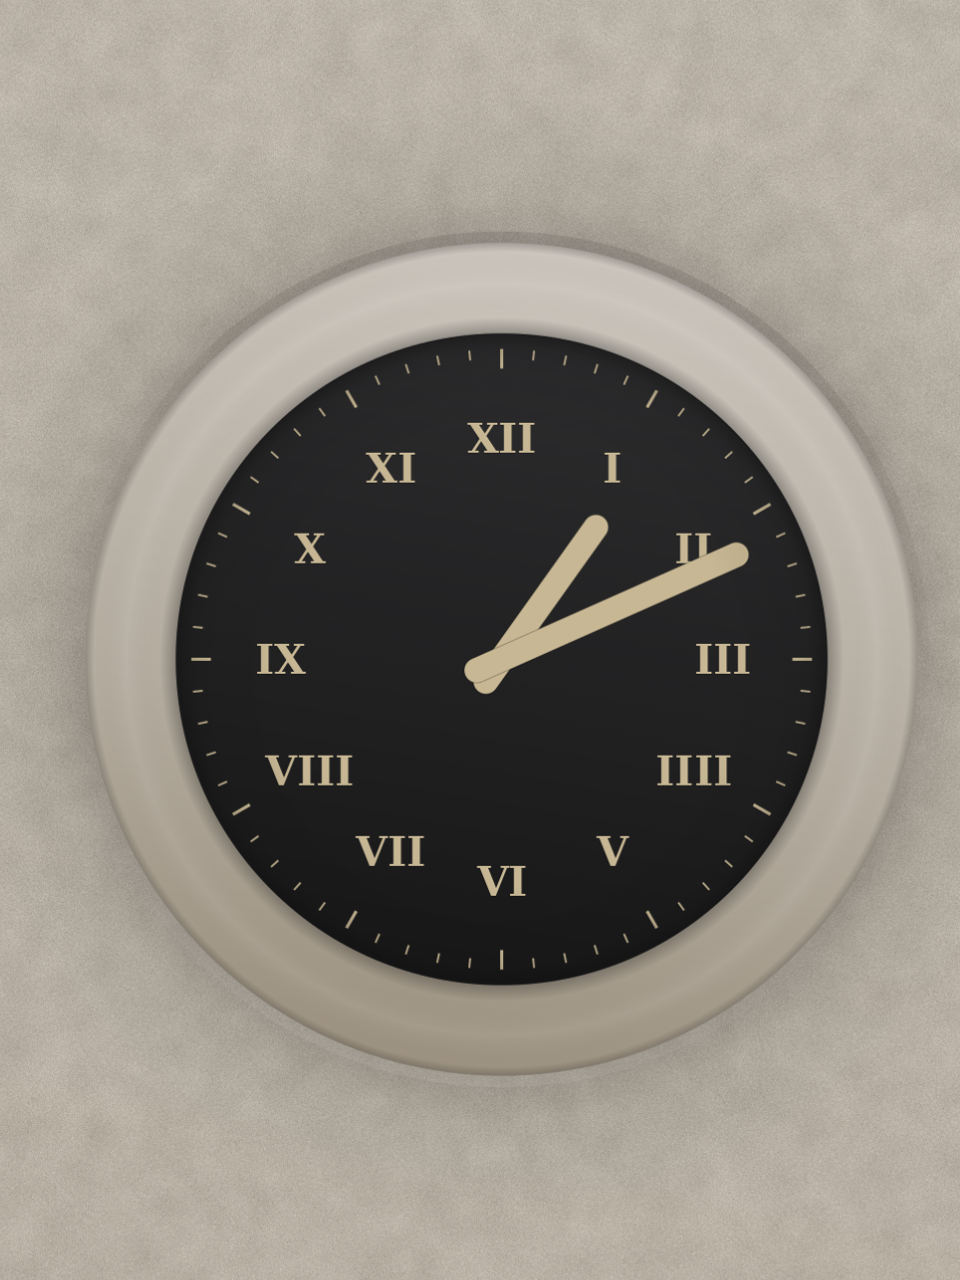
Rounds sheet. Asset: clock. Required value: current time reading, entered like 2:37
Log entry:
1:11
